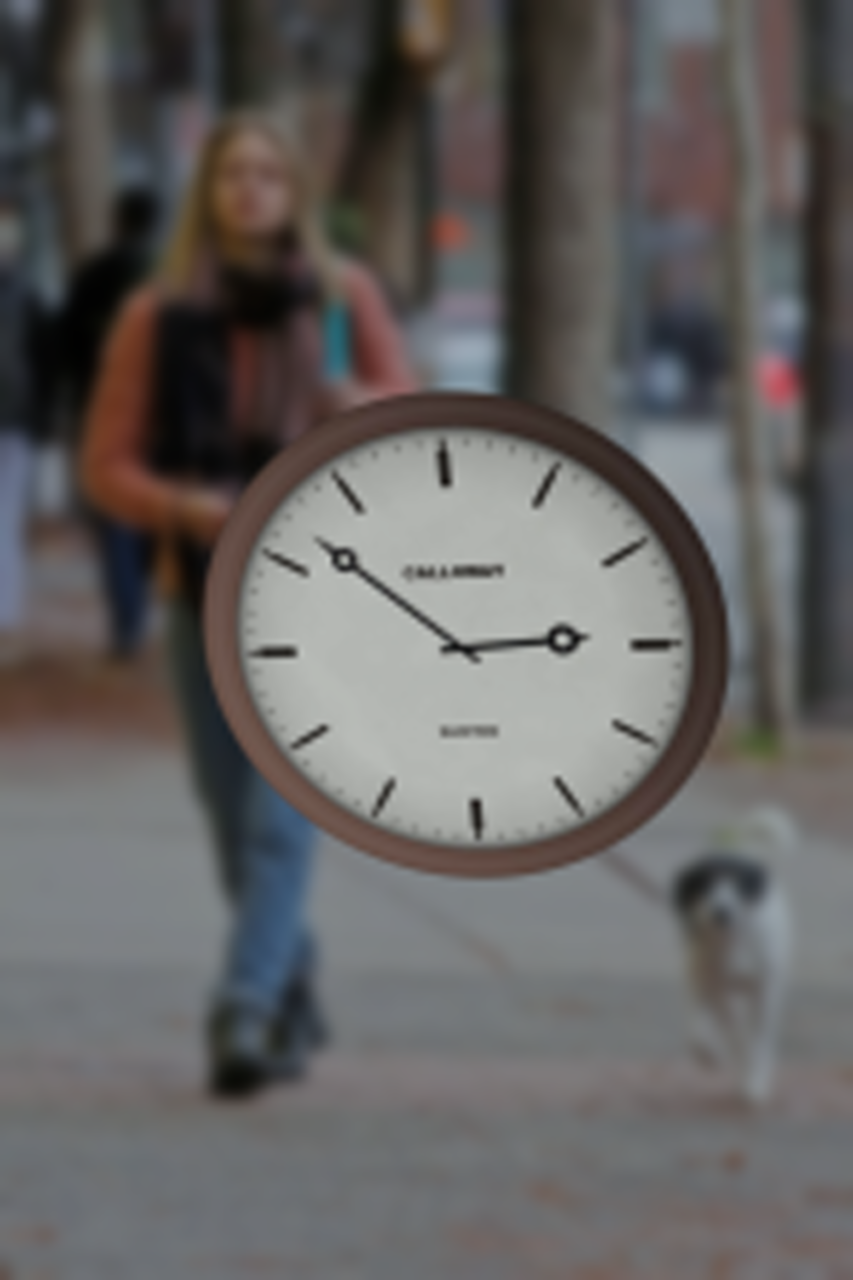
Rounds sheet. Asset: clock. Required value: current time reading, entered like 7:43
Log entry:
2:52
